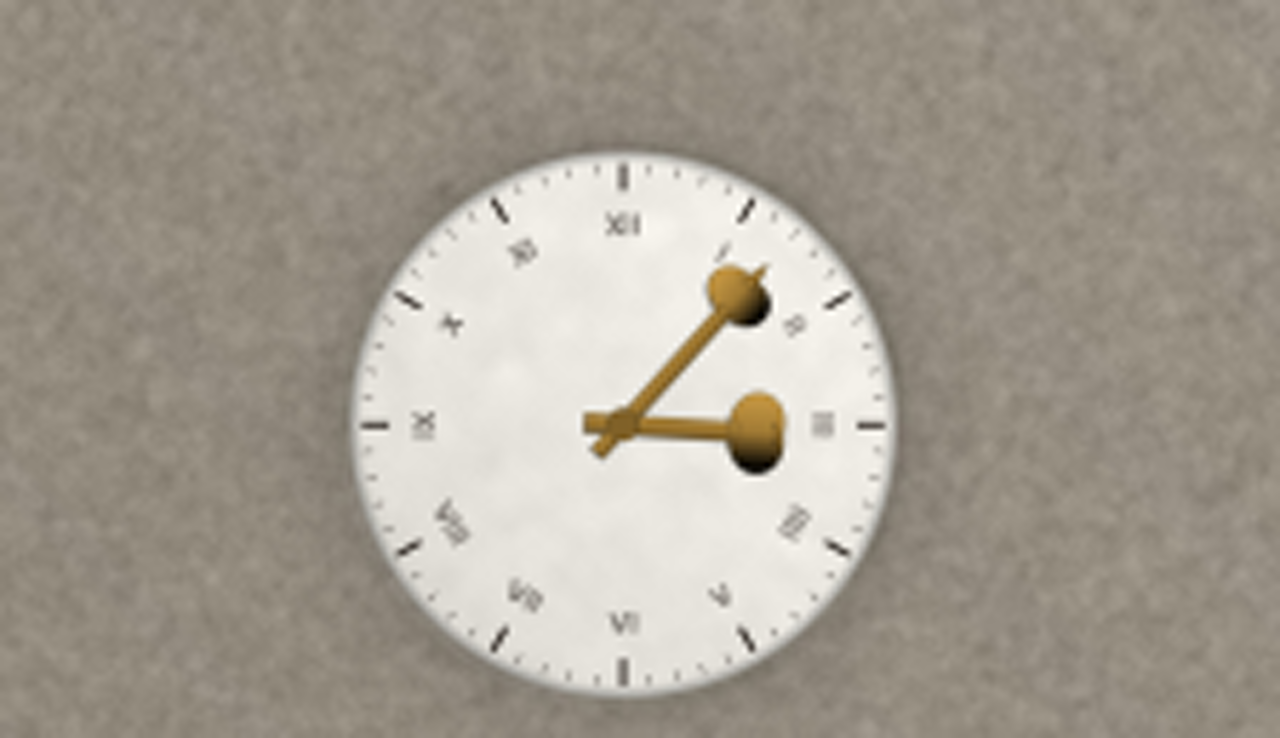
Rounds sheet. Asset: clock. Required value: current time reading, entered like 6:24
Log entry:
3:07
